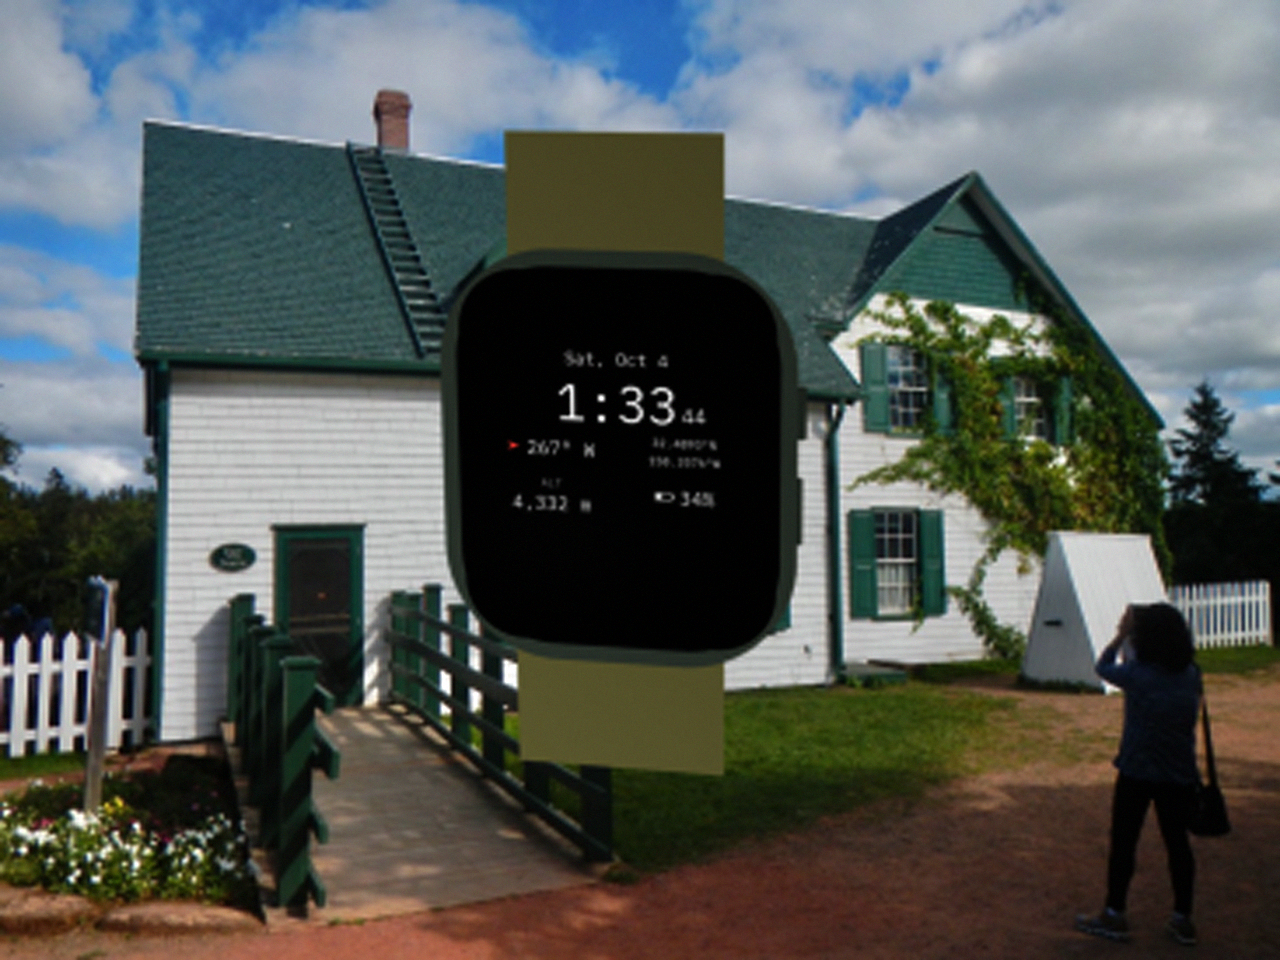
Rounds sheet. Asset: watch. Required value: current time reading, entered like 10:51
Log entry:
1:33
